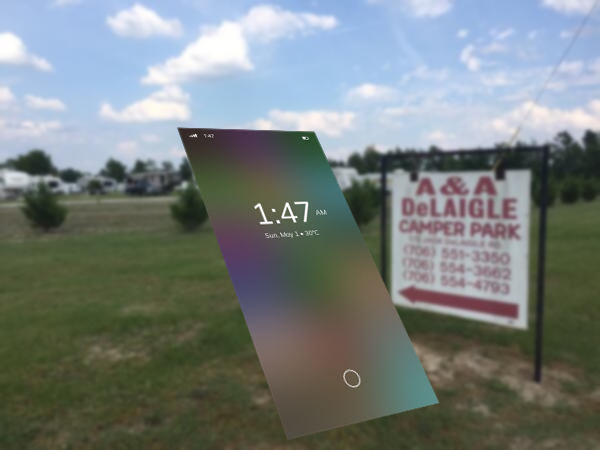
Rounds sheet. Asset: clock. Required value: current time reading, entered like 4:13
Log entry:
1:47
